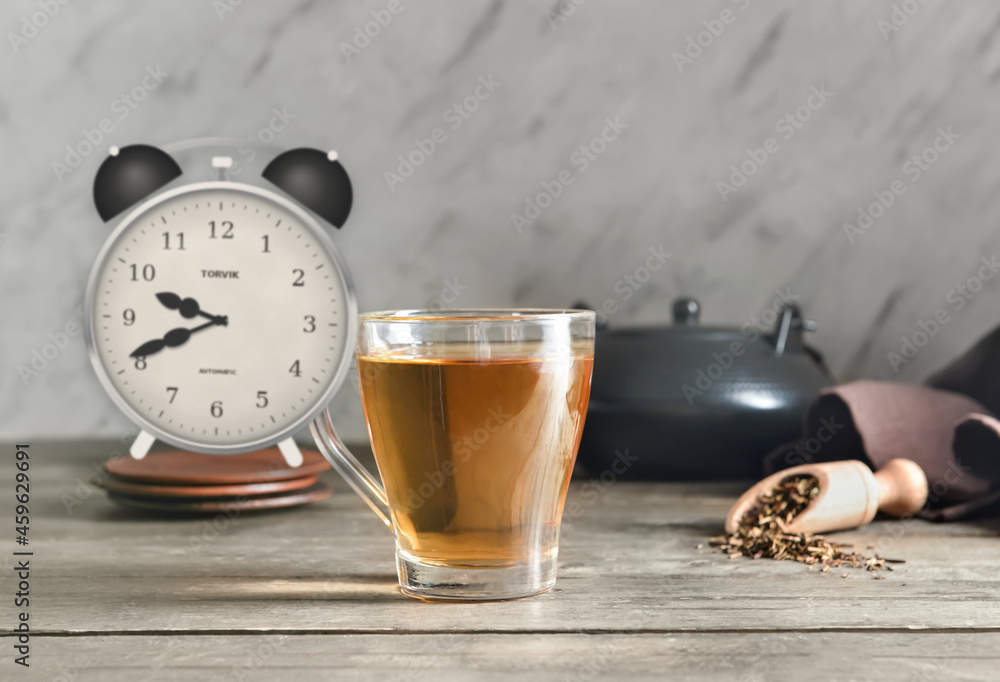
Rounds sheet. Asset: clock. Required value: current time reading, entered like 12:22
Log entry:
9:41
